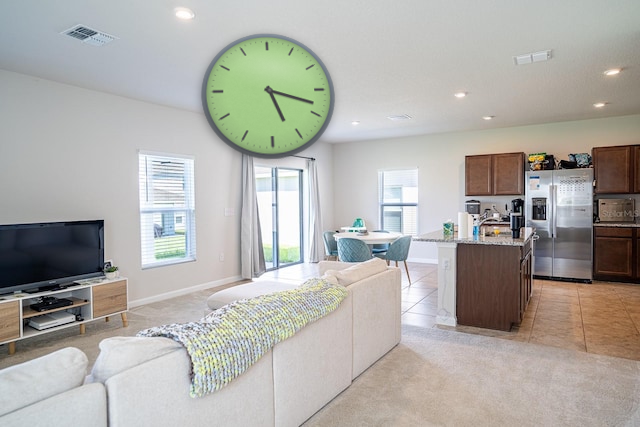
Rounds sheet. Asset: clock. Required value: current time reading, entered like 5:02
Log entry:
5:18
